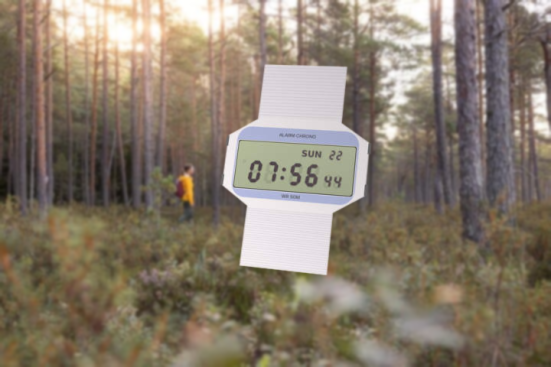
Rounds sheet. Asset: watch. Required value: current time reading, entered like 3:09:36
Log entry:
7:56:44
